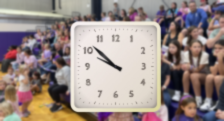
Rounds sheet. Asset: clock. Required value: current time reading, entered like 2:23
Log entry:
9:52
